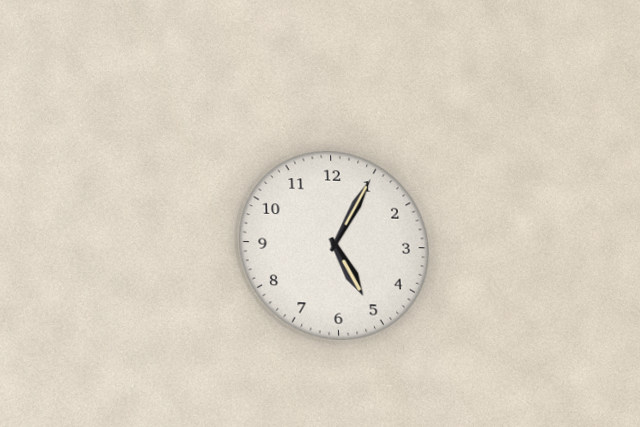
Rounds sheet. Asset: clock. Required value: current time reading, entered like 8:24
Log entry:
5:05
